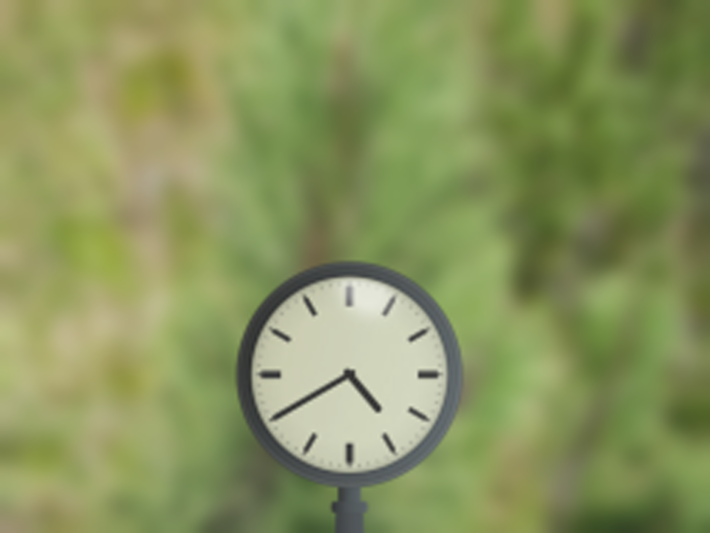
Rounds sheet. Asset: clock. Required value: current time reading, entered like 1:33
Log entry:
4:40
